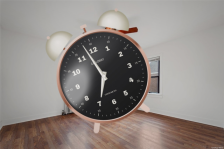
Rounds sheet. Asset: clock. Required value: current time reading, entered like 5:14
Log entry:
6:58
